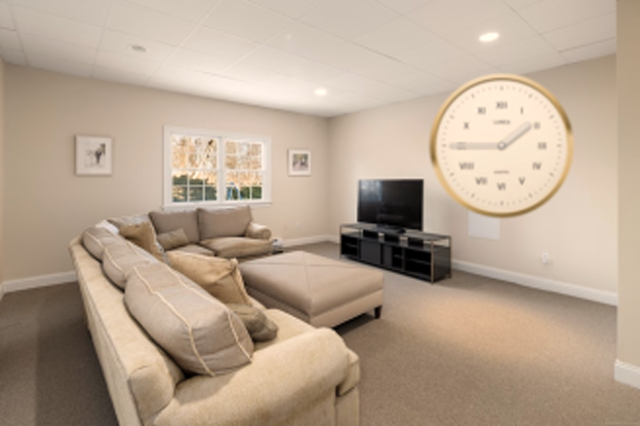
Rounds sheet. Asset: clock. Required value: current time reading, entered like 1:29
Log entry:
1:45
